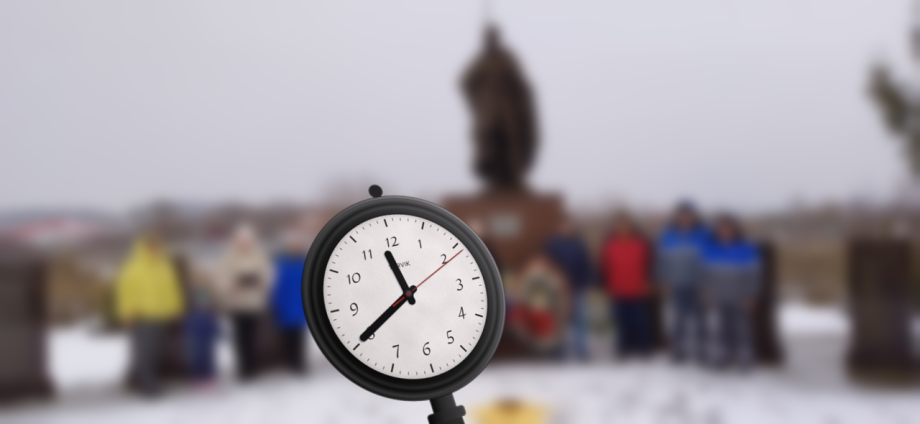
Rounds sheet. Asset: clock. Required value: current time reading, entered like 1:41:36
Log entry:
11:40:11
